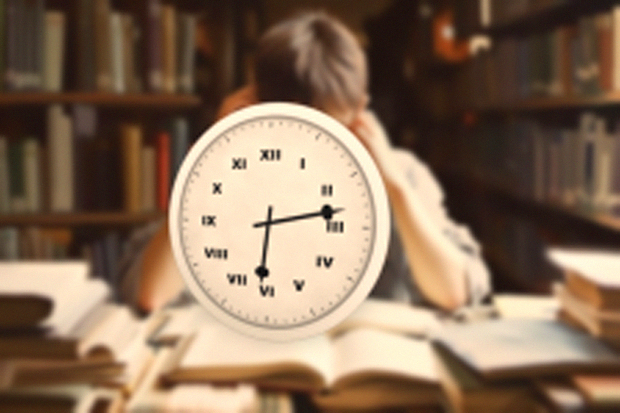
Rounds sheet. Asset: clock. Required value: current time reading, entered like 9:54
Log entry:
6:13
